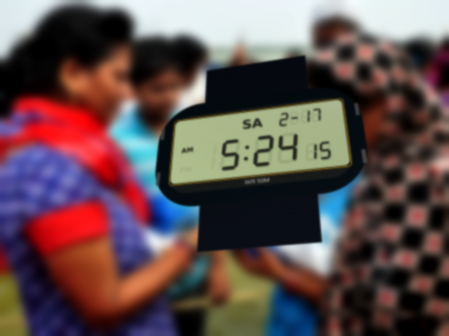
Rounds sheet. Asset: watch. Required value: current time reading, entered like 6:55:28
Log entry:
5:24:15
